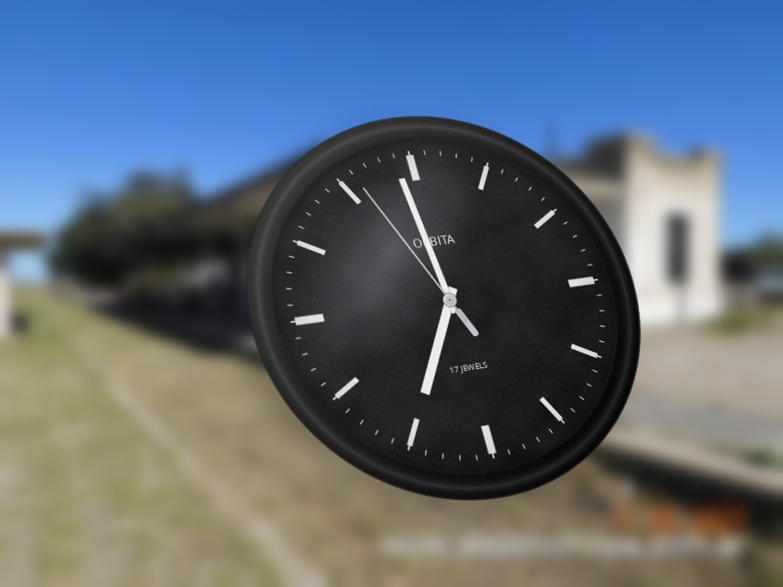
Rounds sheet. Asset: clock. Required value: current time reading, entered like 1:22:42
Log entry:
6:58:56
